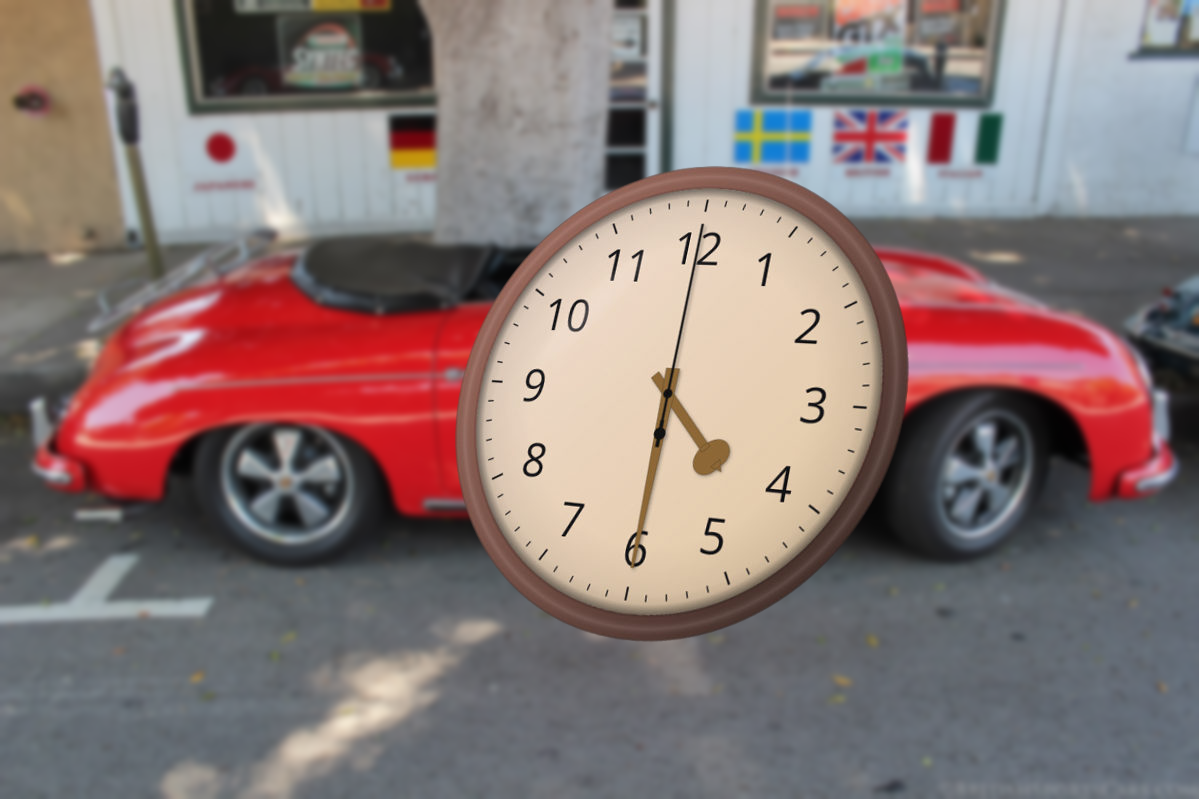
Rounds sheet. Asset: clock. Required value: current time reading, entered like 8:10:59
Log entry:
4:30:00
